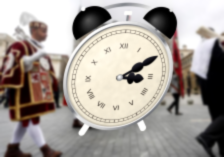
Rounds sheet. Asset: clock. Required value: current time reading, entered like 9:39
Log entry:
3:10
